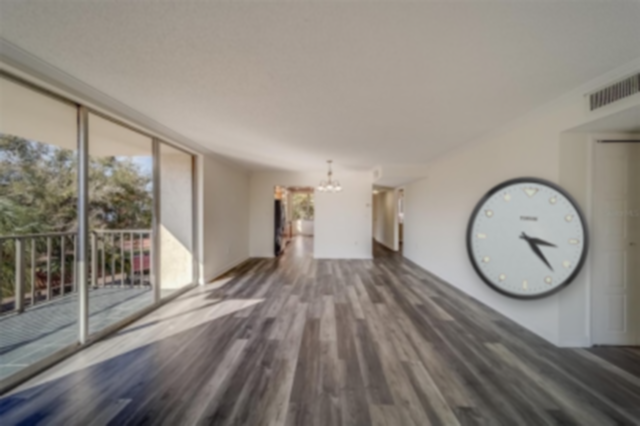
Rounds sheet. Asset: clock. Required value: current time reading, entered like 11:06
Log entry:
3:23
